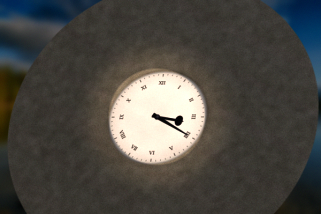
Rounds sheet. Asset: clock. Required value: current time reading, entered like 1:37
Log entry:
3:20
